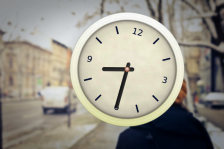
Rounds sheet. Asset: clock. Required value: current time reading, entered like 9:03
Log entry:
8:30
